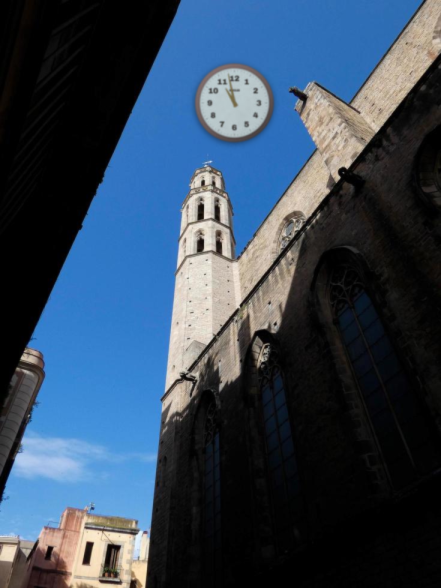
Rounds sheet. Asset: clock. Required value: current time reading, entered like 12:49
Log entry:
10:58
